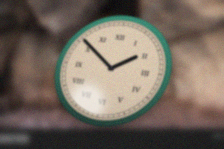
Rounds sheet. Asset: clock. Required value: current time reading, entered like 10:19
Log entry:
1:51
